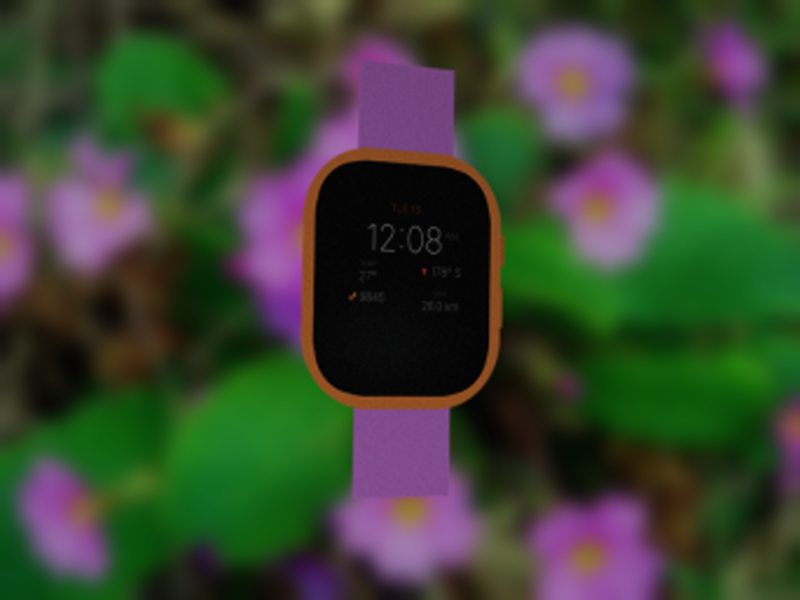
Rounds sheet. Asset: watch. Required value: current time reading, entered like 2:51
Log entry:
12:08
